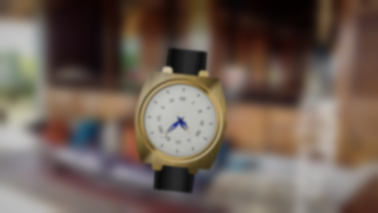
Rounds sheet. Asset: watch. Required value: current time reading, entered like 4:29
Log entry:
4:37
